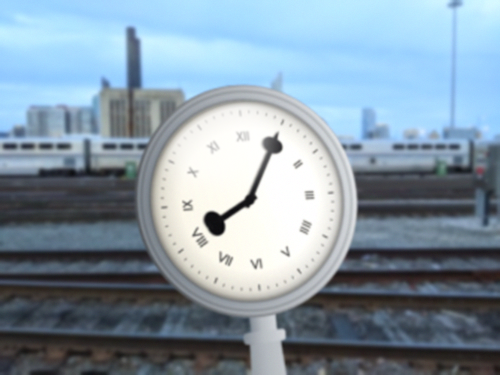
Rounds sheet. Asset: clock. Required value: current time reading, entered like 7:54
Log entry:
8:05
